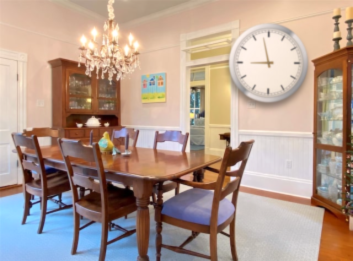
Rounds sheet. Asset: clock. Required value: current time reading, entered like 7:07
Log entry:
8:58
